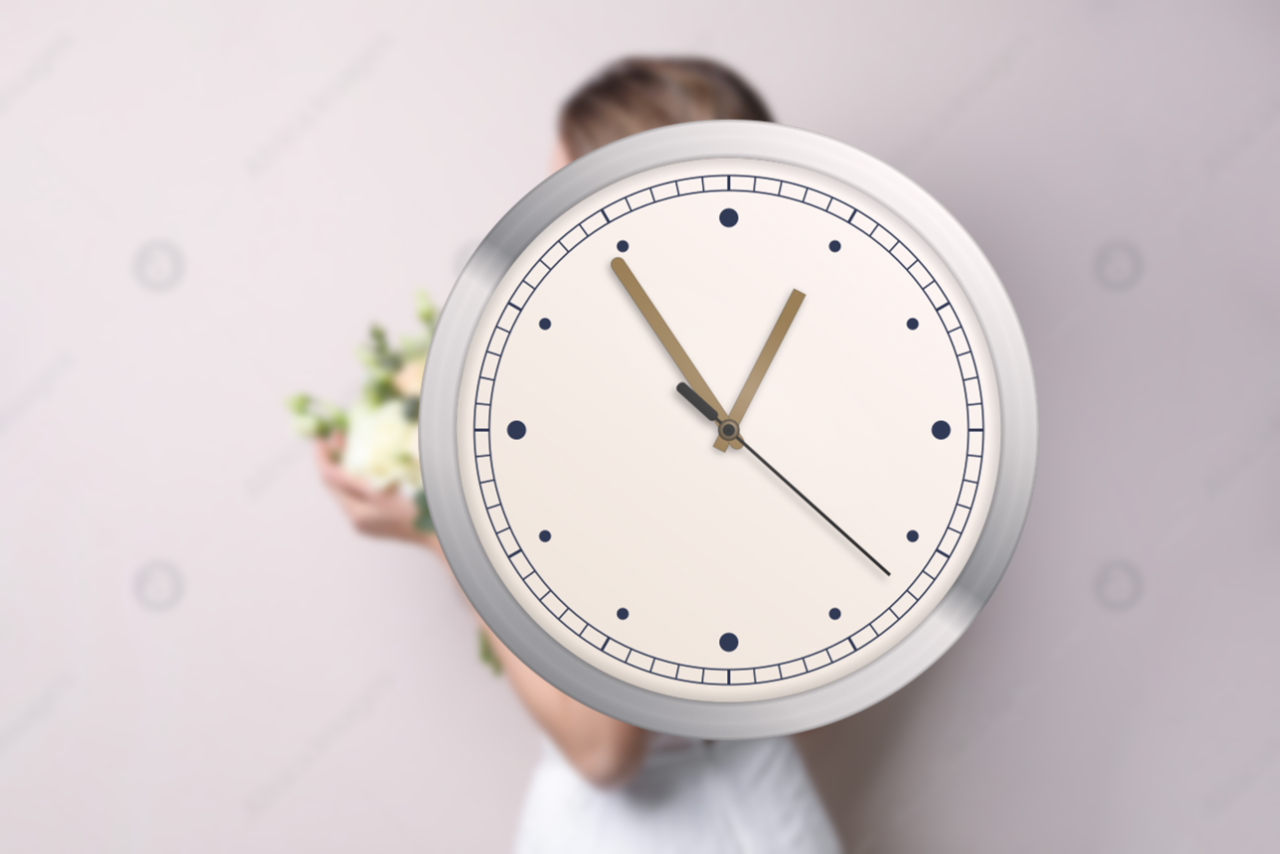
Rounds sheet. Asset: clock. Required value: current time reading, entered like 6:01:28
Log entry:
12:54:22
